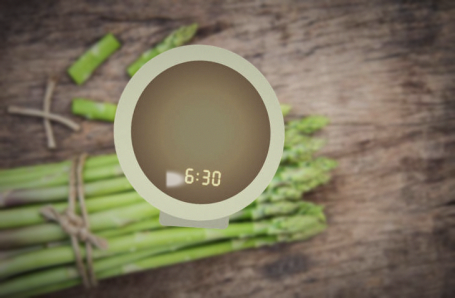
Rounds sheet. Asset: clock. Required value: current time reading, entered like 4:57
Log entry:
6:30
